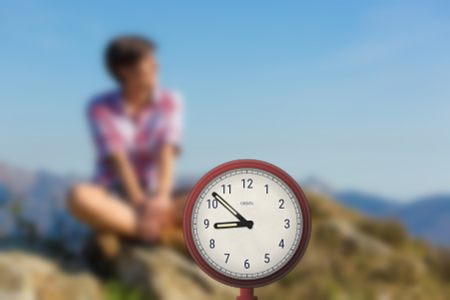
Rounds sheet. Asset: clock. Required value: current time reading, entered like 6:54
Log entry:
8:52
